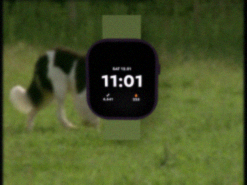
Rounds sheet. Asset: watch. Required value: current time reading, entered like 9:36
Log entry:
11:01
